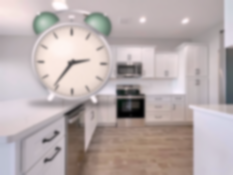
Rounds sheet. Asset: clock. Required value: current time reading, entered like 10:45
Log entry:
2:36
